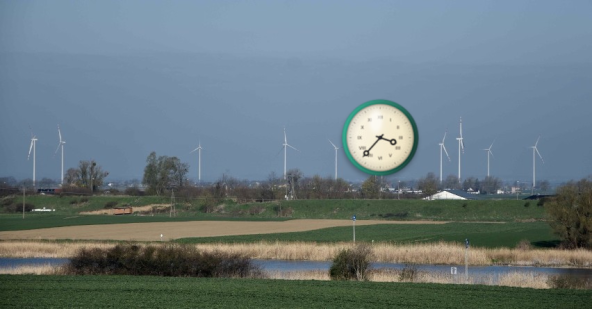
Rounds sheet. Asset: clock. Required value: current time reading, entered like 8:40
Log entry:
3:37
